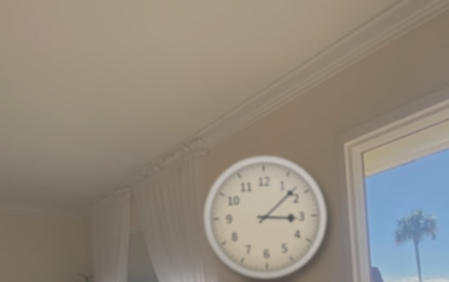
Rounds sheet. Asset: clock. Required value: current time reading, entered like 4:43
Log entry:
3:08
